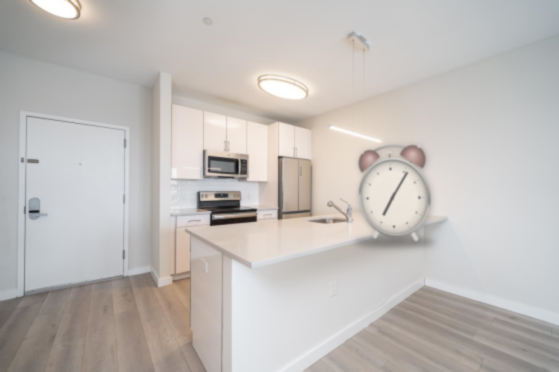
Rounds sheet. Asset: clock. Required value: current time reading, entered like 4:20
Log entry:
7:06
